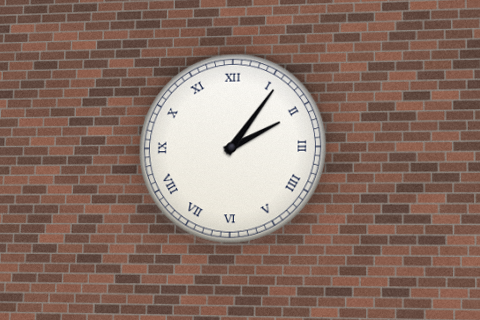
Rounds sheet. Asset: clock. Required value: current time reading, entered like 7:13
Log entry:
2:06
